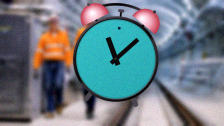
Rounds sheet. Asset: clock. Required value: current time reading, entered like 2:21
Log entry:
11:07
